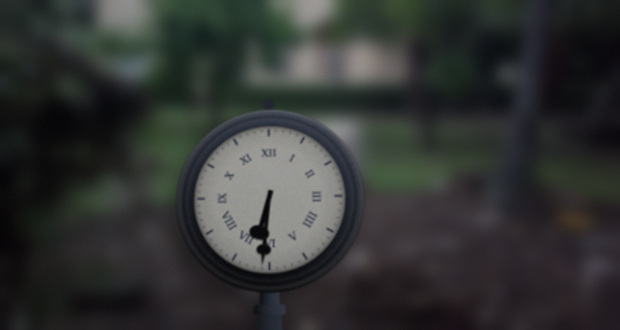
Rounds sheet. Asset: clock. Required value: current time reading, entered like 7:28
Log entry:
6:31
